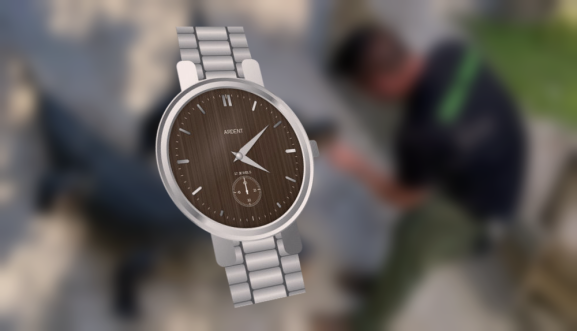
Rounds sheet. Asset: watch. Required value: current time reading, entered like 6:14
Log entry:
4:09
